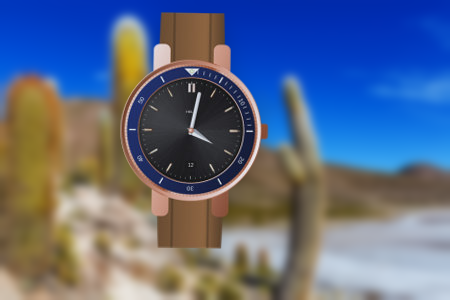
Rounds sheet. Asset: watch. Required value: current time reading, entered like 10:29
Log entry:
4:02
